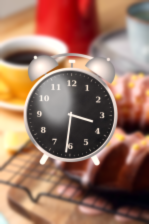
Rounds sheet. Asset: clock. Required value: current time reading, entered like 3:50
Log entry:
3:31
